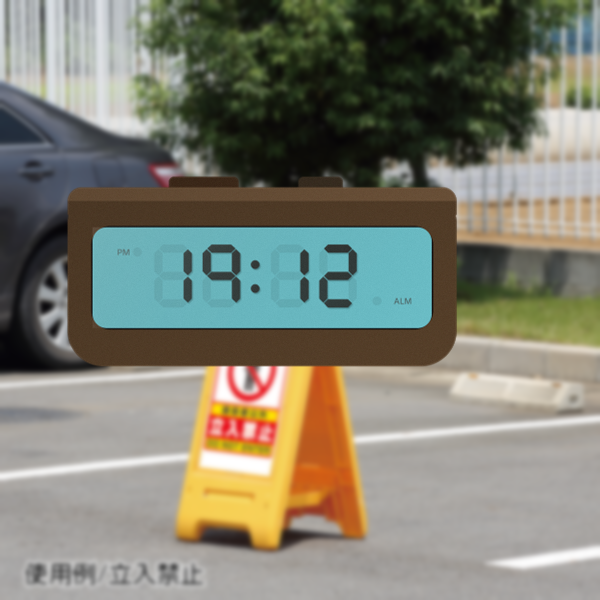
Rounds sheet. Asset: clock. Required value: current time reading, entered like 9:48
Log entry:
19:12
